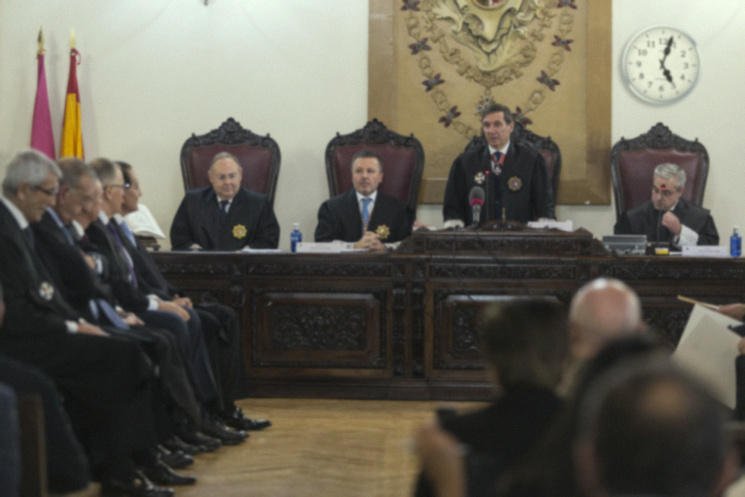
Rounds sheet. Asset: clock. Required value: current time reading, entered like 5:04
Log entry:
5:03
